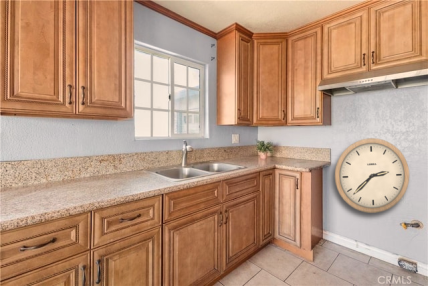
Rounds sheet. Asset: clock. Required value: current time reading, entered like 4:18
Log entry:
2:38
